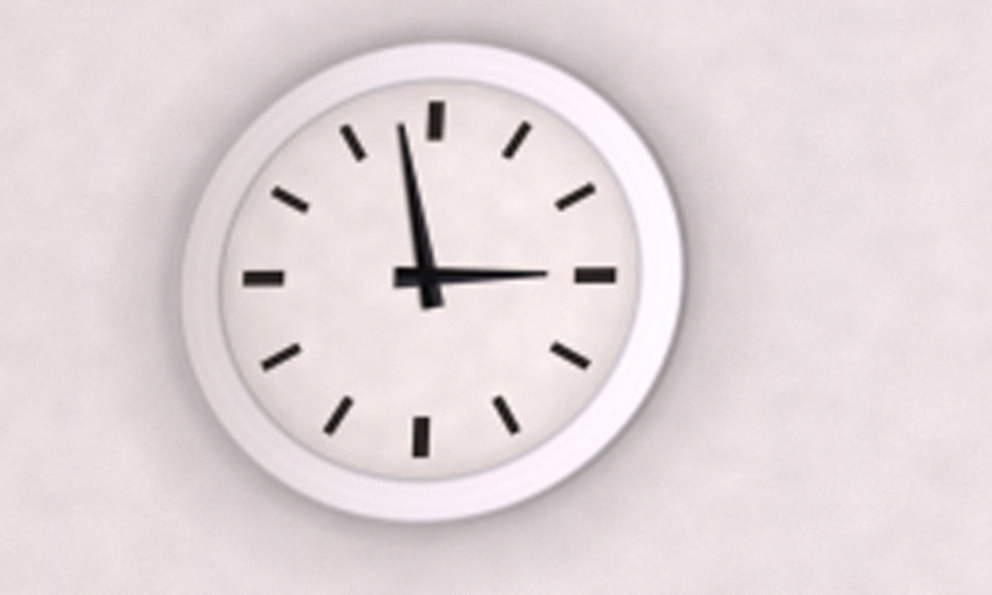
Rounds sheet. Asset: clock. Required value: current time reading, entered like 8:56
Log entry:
2:58
